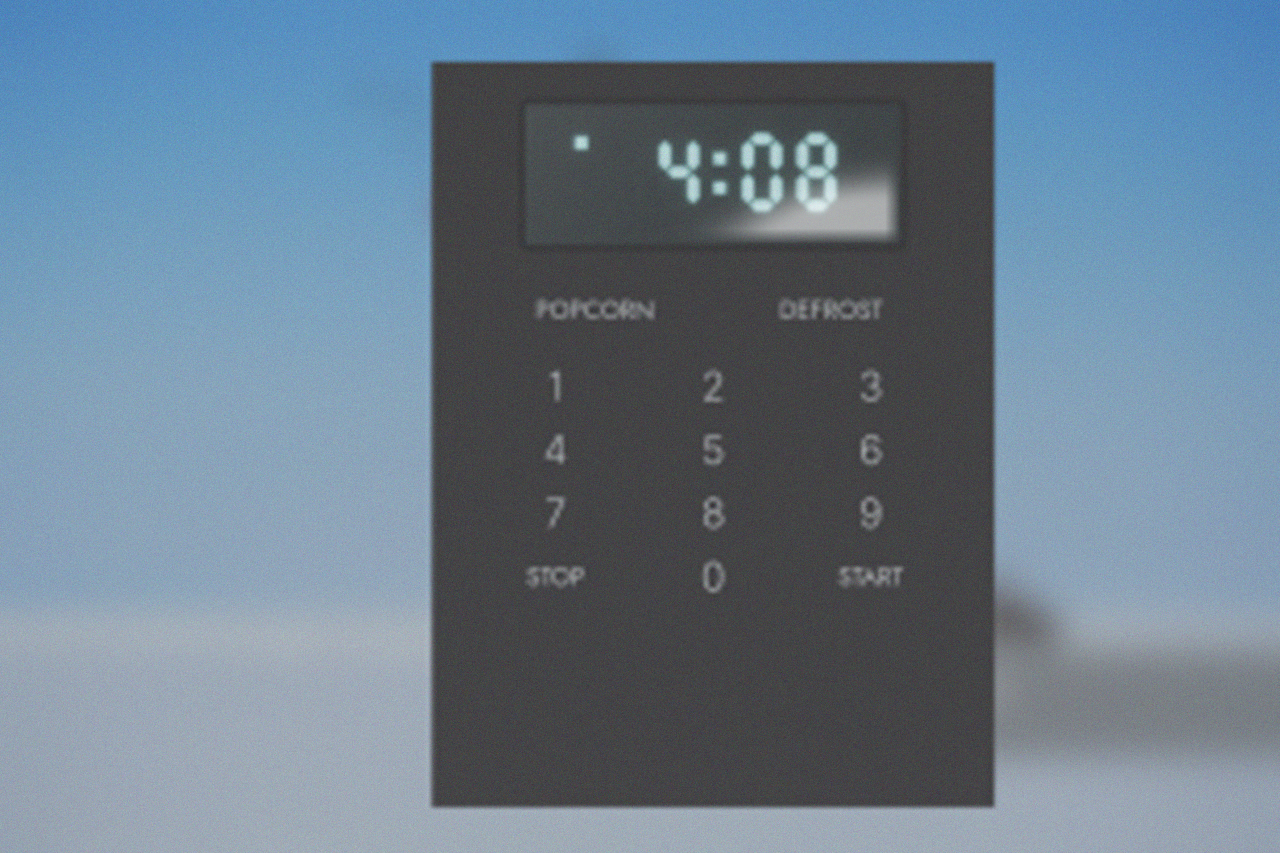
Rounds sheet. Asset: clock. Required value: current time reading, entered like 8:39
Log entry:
4:08
